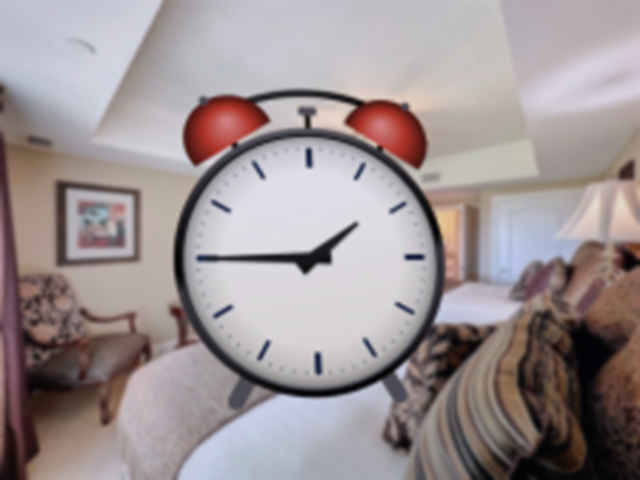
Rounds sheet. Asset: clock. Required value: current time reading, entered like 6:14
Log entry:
1:45
